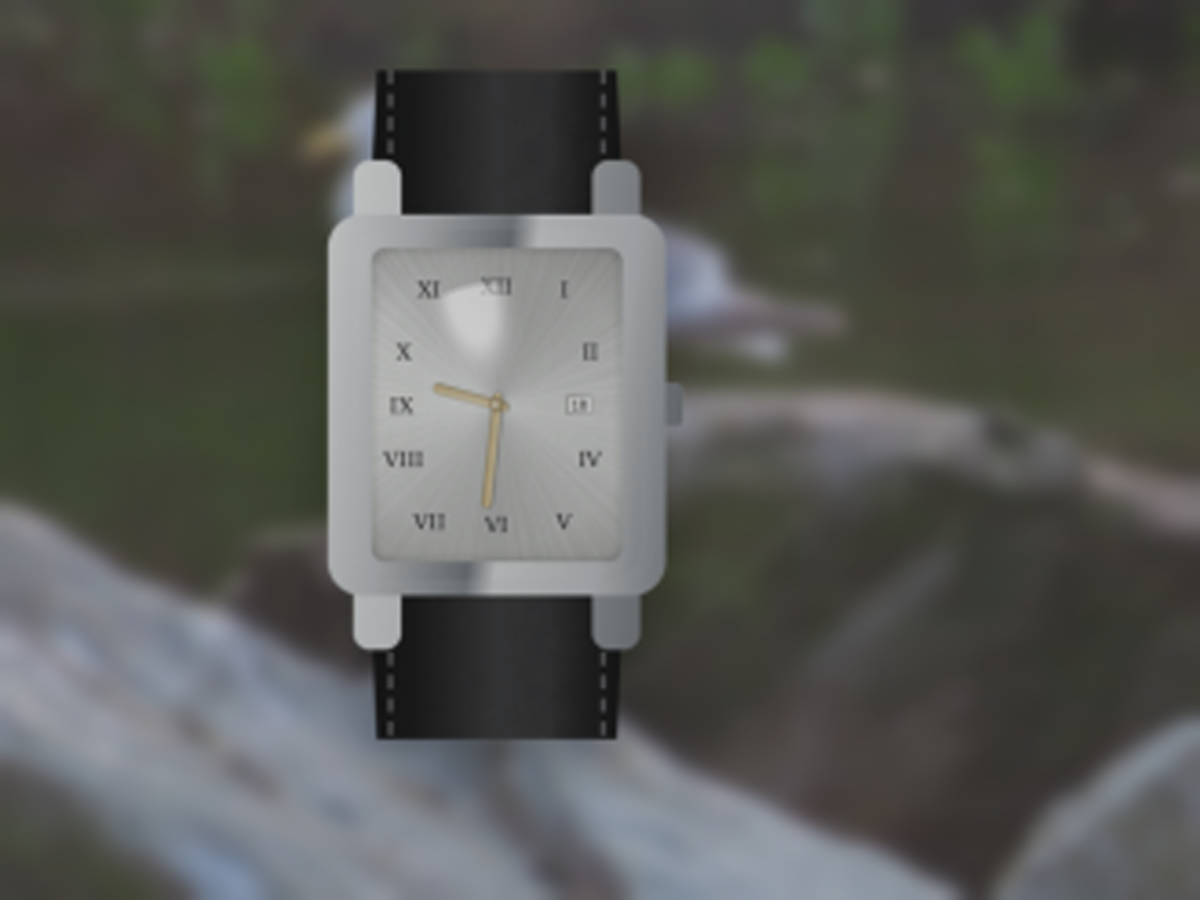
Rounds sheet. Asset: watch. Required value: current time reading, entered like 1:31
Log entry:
9:31
